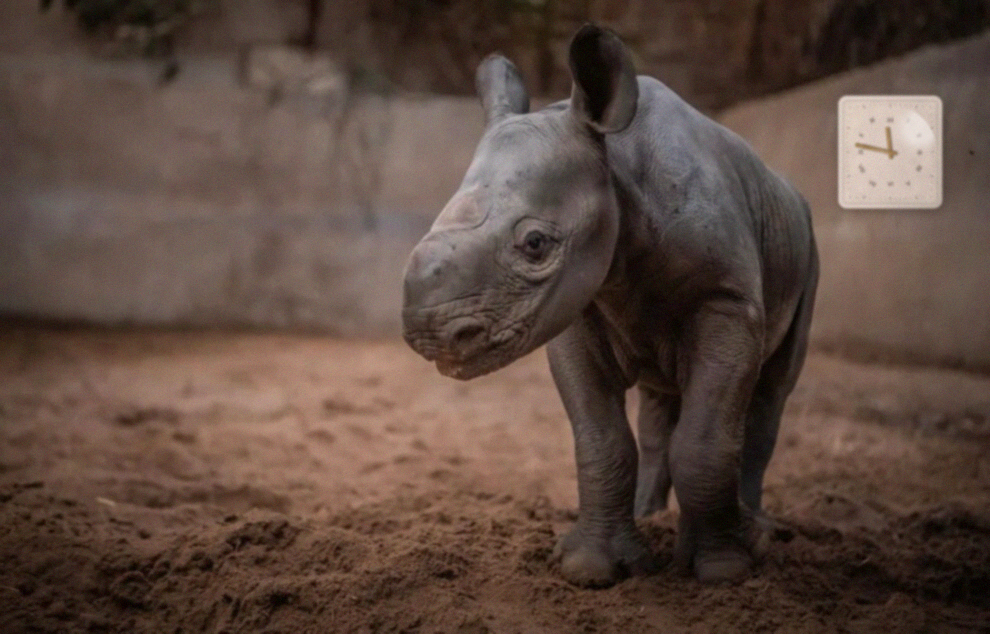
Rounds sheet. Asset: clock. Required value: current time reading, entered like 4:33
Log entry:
11:47
